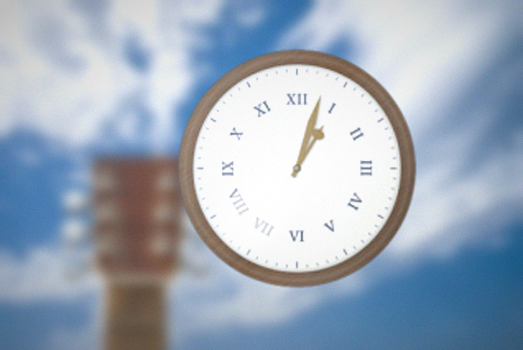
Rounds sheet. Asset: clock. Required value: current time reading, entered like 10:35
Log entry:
1:03
